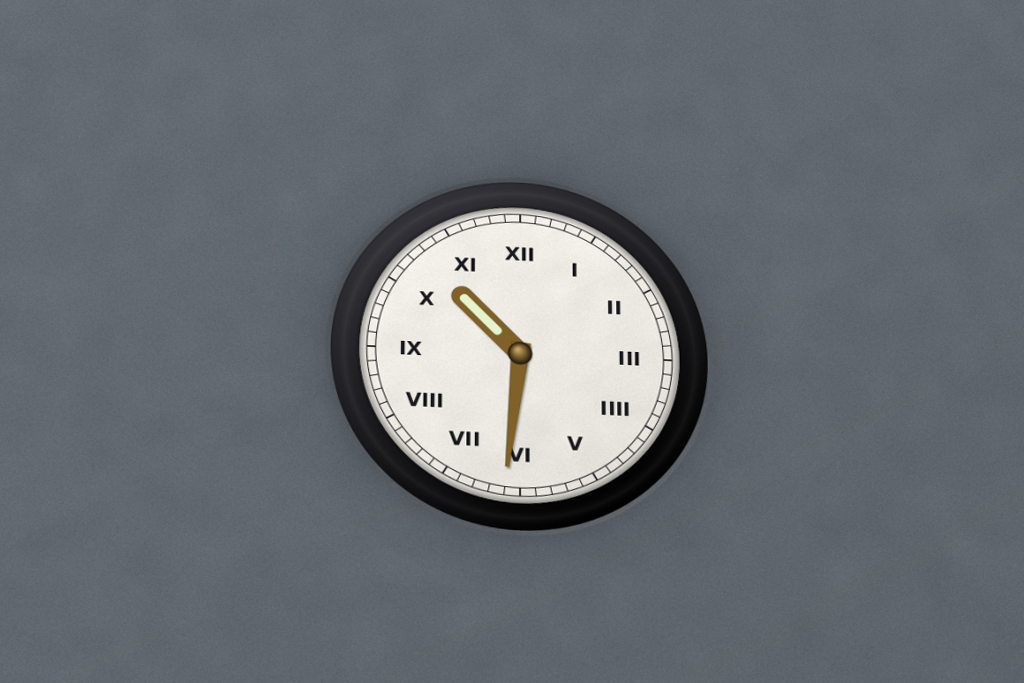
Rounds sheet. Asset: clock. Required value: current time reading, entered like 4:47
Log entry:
10:31
